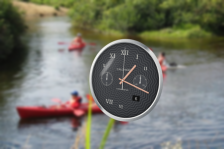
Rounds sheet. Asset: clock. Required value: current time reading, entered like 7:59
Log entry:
1:18
